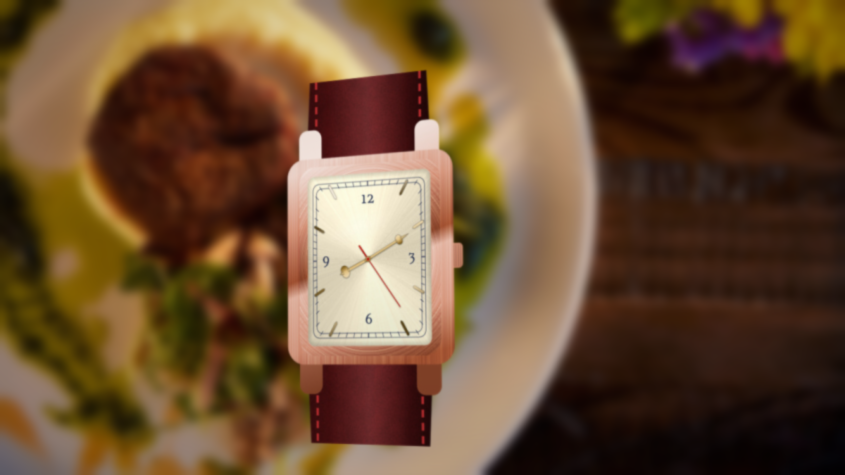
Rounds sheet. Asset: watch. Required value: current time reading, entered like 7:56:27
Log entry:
8:10:24
